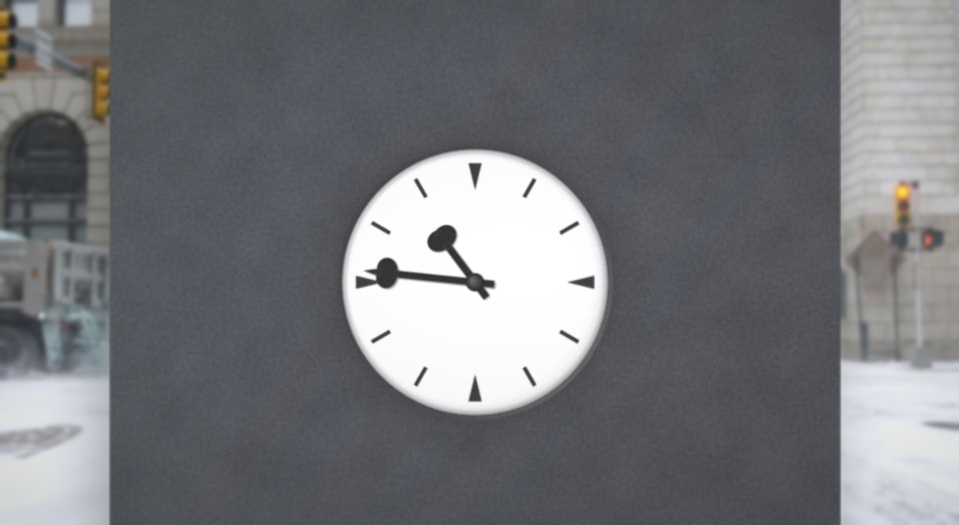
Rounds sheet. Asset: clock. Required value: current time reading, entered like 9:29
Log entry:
10:46
